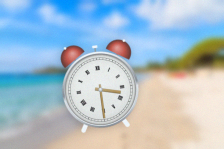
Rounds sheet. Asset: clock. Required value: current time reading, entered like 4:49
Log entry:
3:30
